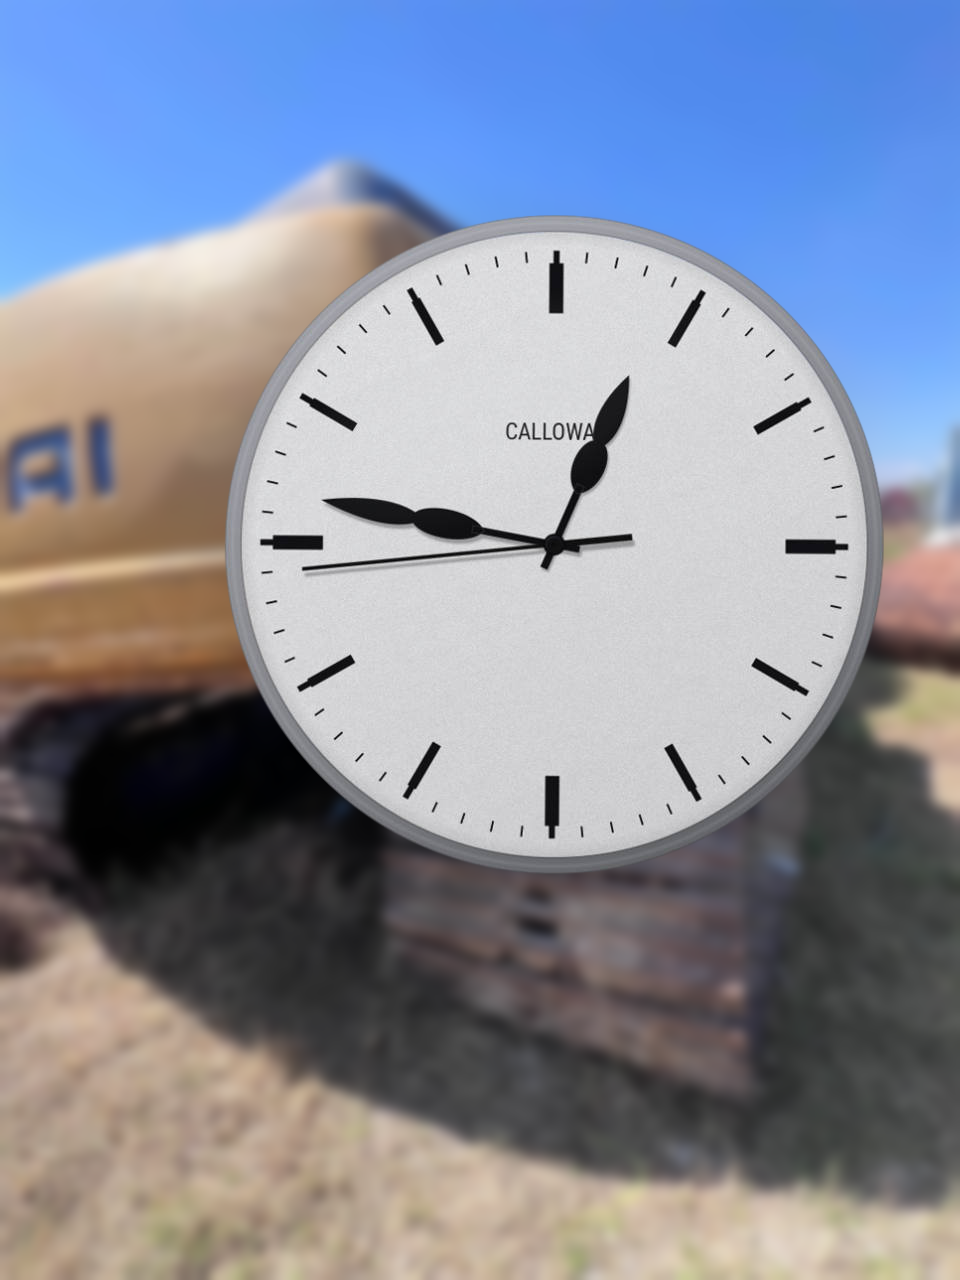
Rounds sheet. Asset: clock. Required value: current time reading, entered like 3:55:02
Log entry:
12:46:44
